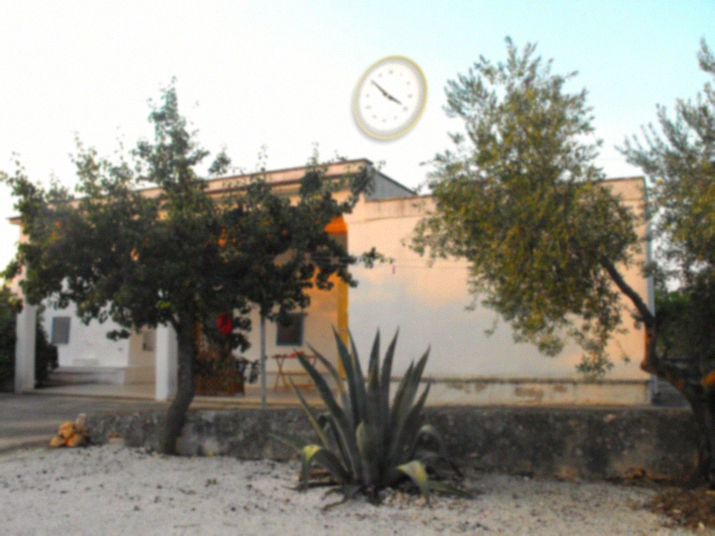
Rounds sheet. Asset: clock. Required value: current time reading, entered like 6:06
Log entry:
3:51
